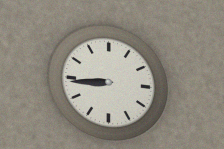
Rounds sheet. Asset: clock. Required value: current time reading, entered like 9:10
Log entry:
8:44
